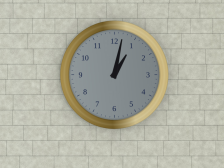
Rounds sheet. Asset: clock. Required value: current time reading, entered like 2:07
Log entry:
1:02
